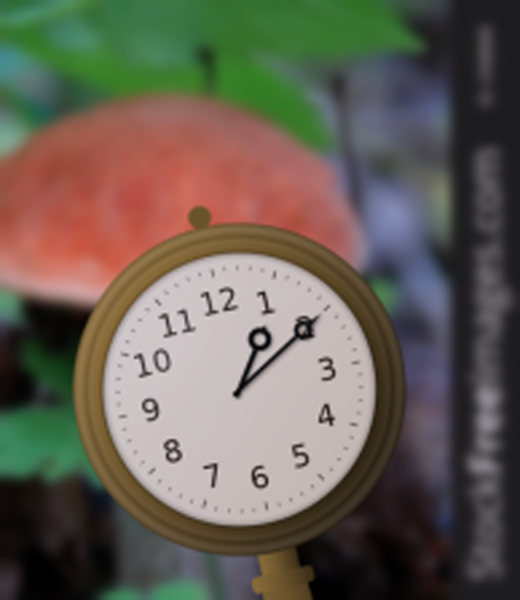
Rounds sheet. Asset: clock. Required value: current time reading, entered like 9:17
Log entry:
1:10
